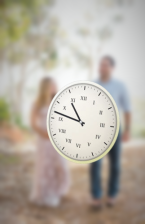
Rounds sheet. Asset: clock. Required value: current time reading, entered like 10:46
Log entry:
10:47
